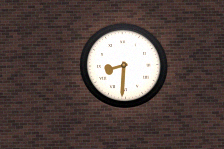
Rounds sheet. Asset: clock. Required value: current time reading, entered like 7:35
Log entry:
8:31
